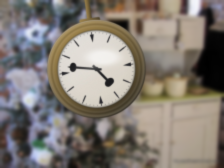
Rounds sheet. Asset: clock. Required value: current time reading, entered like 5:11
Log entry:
4:47
